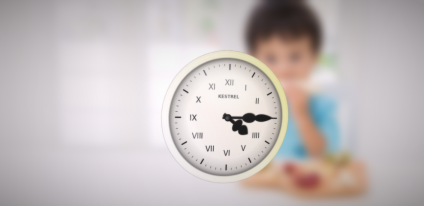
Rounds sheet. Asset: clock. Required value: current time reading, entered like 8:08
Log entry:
4:15
